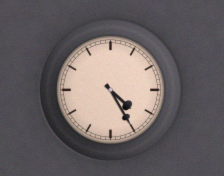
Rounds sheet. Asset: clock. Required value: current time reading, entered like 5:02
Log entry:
4:25
